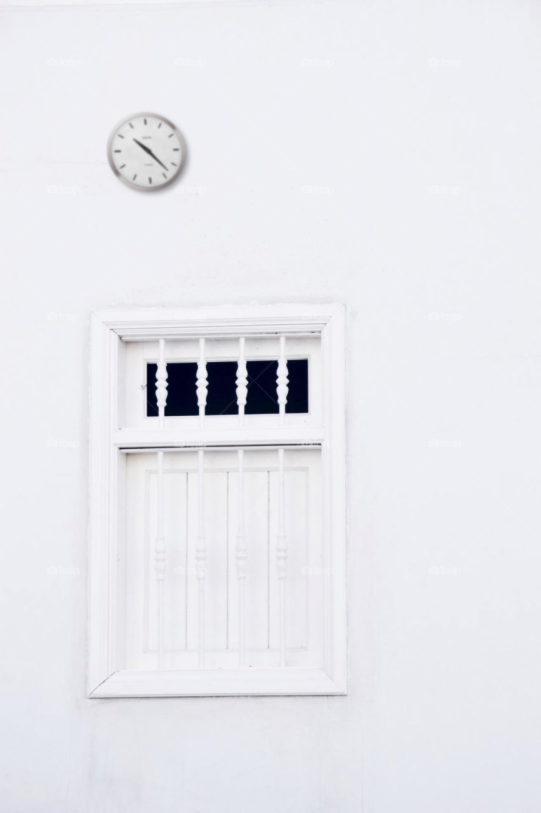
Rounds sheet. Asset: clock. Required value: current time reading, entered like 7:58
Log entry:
10:23
